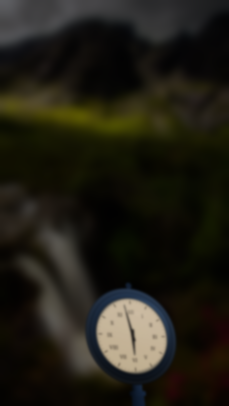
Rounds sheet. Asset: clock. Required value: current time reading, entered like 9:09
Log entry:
5:58
